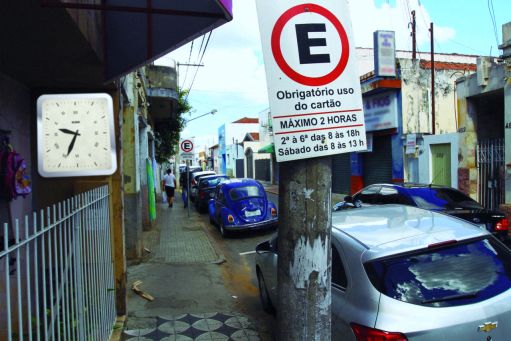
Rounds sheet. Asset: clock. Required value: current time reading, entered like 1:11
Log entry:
9:34
